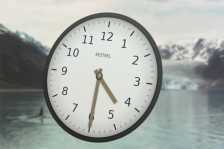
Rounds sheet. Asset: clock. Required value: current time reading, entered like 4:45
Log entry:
4:30
